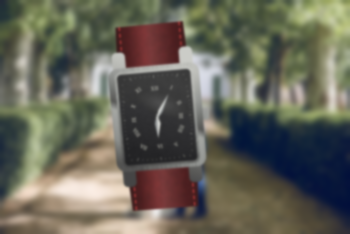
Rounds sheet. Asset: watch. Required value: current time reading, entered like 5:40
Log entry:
6:05
